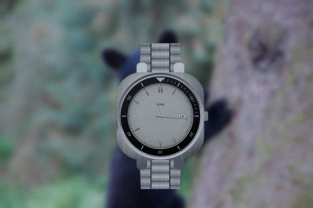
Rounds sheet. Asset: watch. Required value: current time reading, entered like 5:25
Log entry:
11:16
